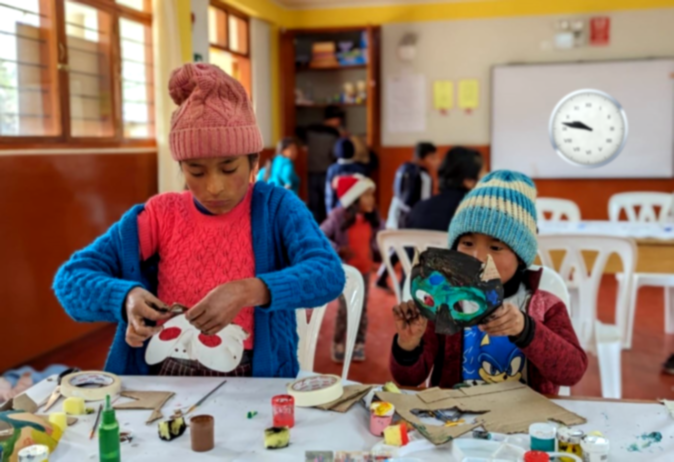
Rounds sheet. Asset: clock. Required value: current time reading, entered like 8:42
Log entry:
9:47
